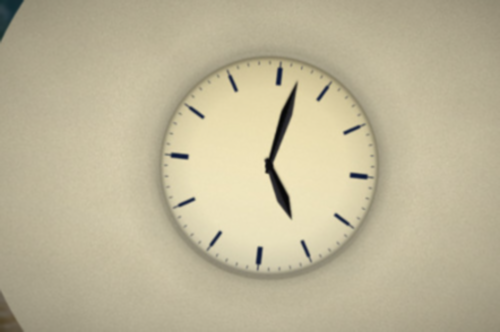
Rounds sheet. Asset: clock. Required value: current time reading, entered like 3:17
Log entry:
5:02
